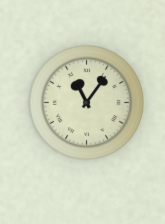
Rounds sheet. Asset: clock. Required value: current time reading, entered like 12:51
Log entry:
11:06
